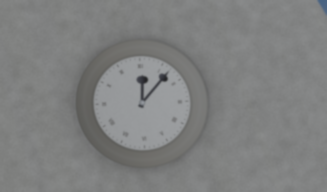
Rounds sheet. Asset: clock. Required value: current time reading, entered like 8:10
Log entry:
12:07
